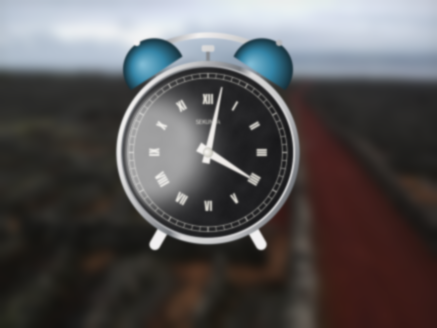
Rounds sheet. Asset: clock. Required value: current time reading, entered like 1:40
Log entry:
4:02
